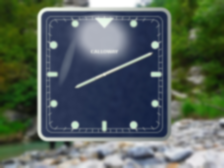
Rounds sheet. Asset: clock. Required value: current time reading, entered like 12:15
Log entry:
8:11
